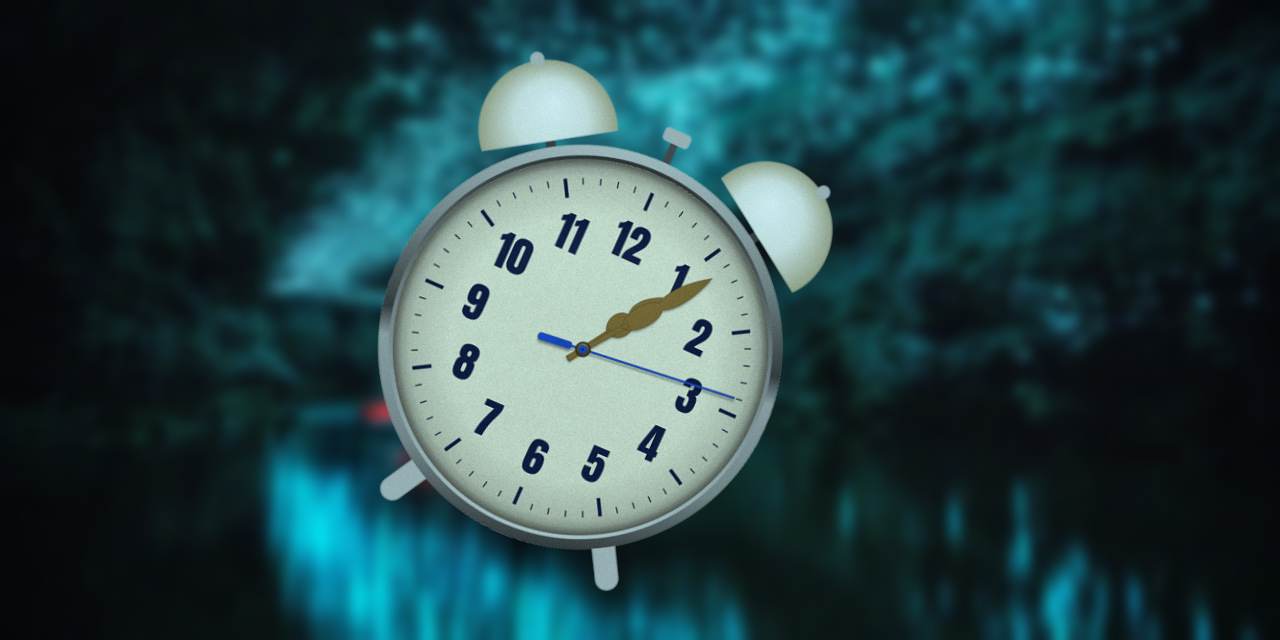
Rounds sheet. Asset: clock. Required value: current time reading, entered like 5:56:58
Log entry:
1:06:14
